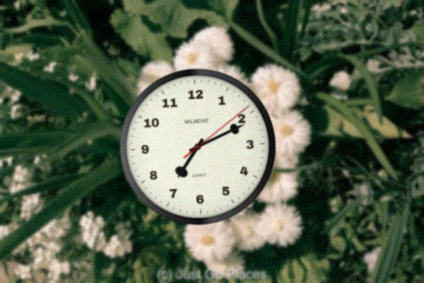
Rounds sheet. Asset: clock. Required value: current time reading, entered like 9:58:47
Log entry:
7:11:09
